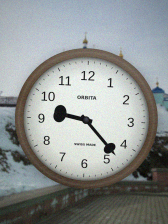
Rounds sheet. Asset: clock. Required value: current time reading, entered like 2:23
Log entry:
9:23
